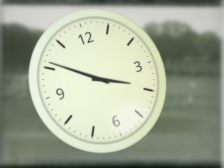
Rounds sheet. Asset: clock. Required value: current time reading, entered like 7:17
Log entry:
3:51
